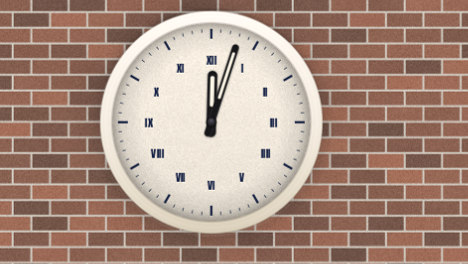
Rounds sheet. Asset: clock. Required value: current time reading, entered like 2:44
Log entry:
12:03
